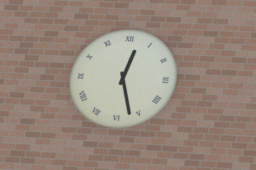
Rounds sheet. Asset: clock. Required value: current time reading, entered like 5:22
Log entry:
12:27
